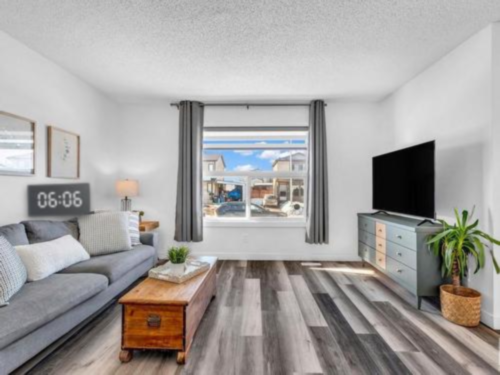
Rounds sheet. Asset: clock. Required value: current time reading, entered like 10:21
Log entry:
6:06
